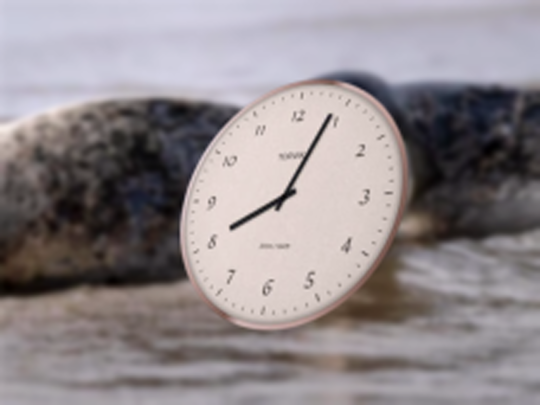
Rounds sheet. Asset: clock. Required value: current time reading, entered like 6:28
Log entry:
8:04
